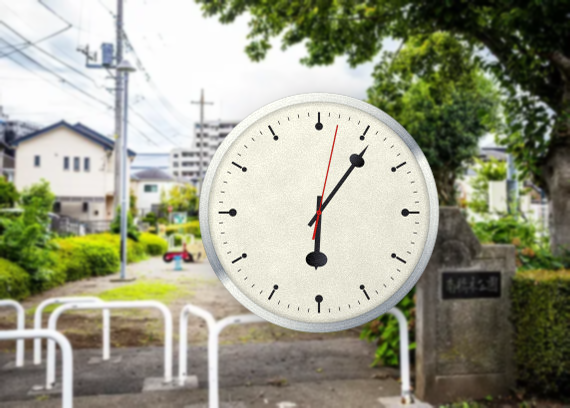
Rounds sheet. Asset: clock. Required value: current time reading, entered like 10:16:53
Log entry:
6:06:02
